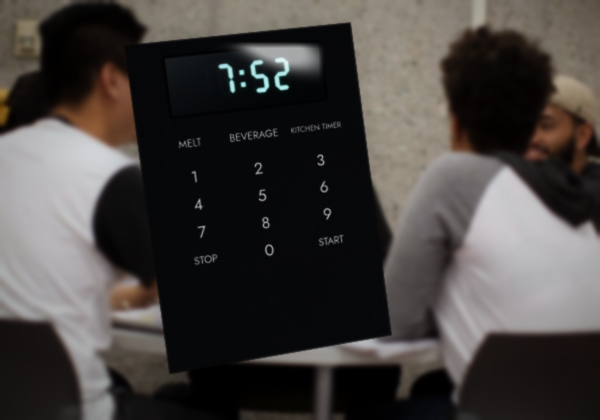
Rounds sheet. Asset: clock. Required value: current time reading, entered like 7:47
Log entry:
7:52
